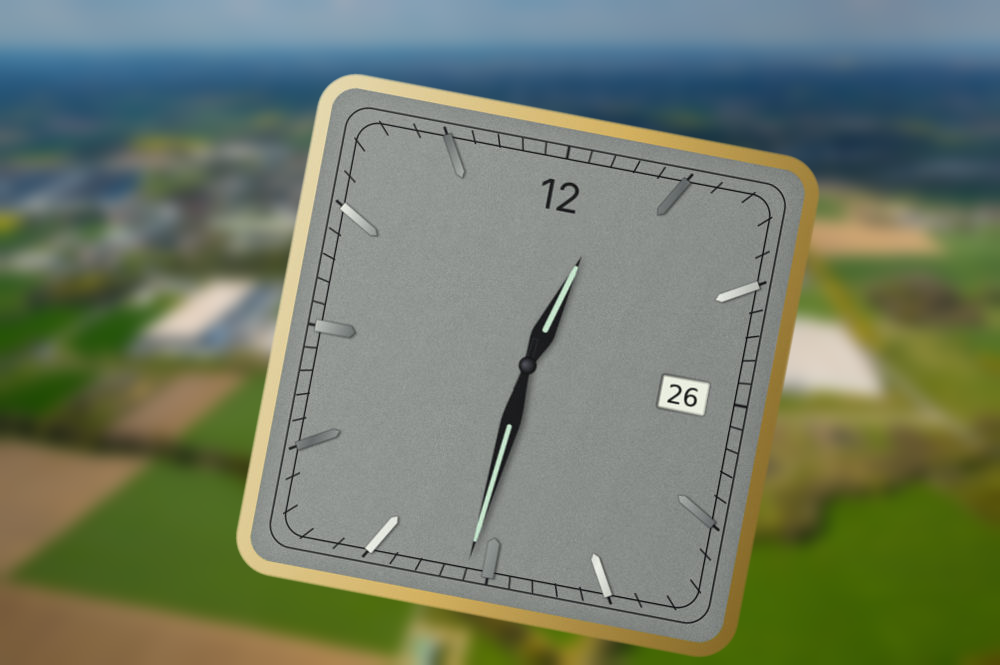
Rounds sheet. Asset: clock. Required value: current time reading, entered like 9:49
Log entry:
12:31
